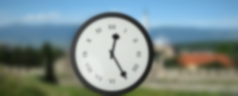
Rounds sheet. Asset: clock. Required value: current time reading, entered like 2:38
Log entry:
12:25
